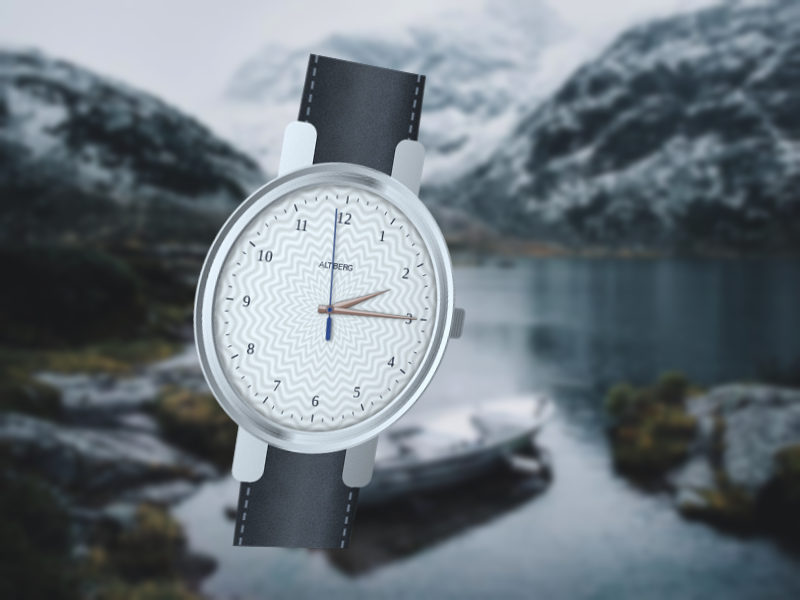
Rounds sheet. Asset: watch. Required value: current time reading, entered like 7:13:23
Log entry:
2:14:59
